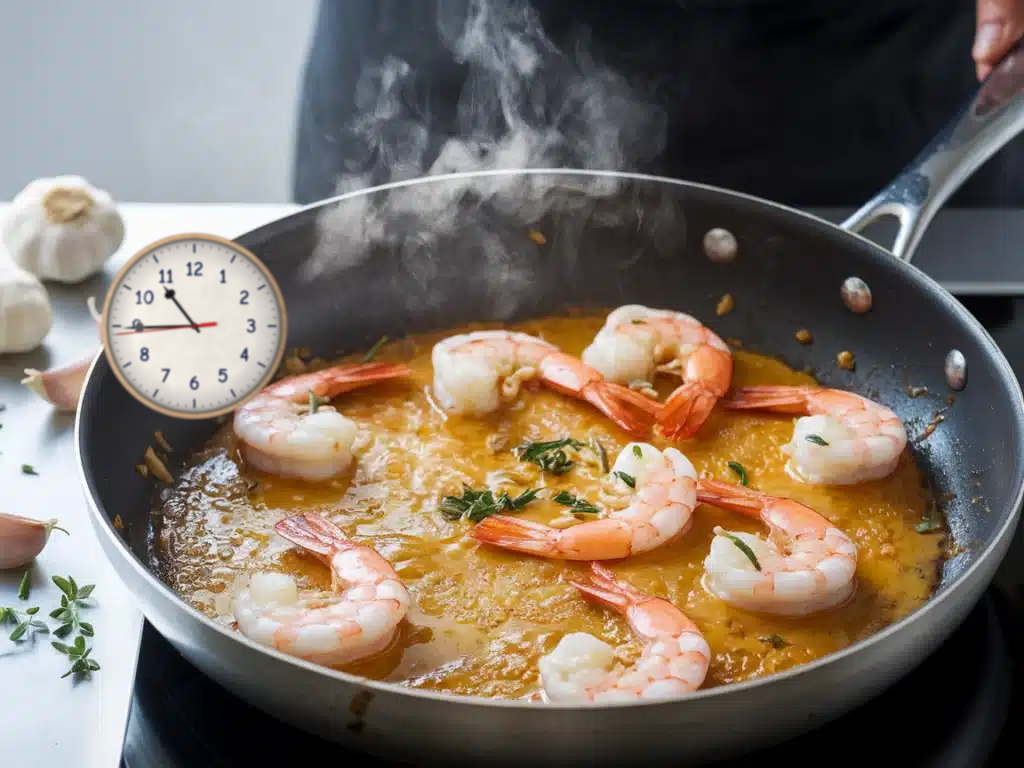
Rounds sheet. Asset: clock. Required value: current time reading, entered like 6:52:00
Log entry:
10:44:44
